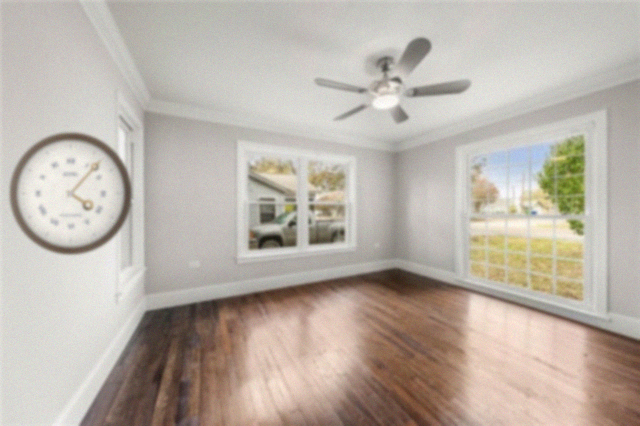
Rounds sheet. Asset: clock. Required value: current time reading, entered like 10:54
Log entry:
4:07
